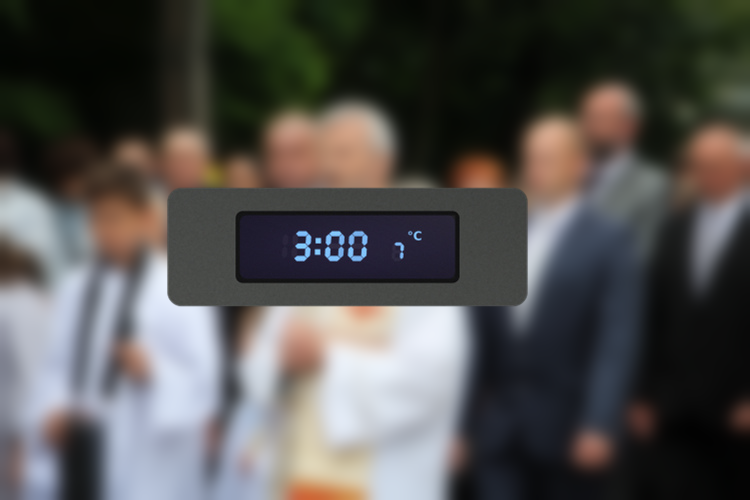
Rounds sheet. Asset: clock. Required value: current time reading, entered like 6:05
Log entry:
3:00
